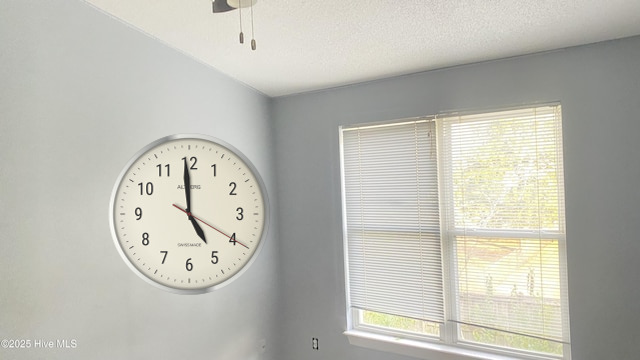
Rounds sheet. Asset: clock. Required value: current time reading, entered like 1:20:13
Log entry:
4:59:20
